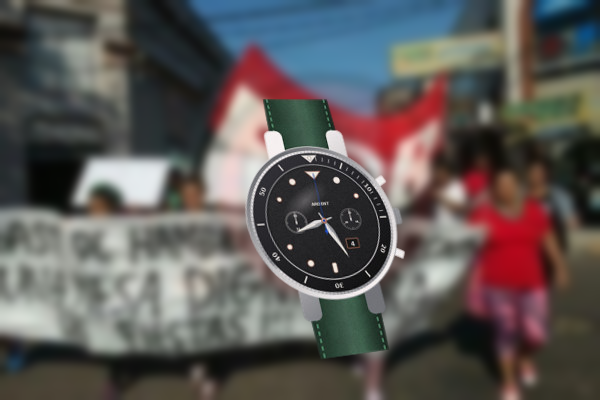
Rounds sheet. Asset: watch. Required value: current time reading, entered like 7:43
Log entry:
8:26
